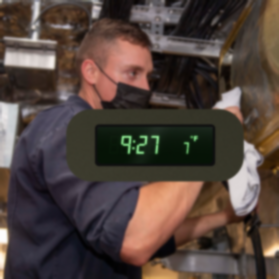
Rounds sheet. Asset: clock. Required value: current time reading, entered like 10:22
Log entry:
9:27
